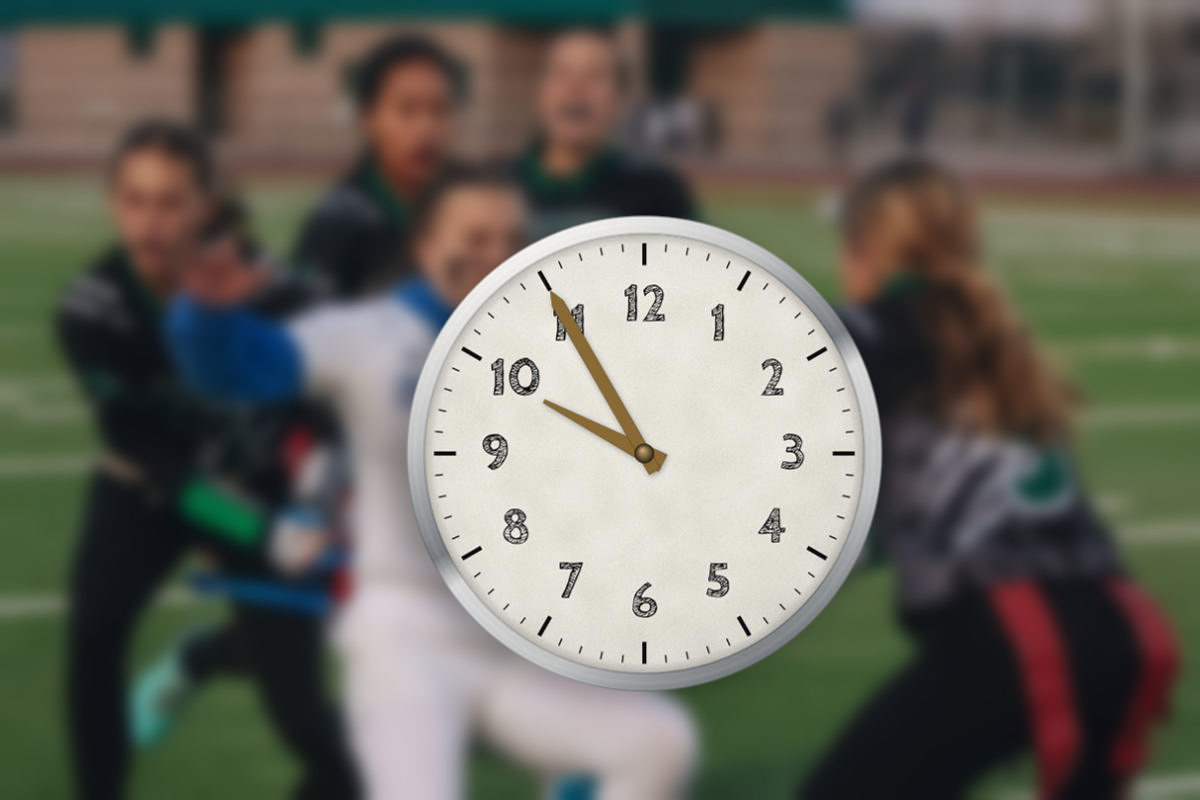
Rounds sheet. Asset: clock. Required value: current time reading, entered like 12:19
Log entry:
9:55
